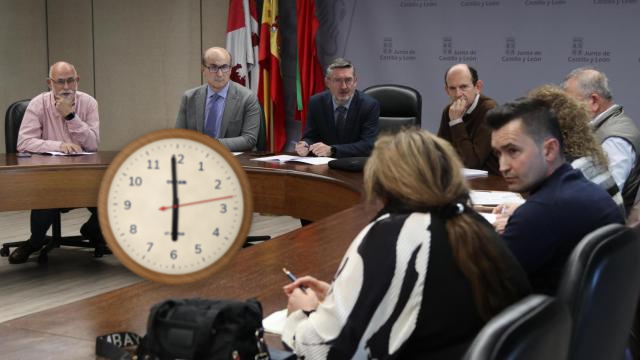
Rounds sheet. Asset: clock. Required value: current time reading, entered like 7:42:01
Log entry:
5:59:13
